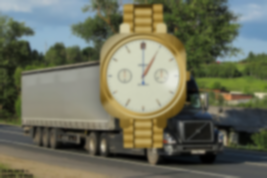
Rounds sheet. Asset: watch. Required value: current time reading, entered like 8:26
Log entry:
1:05
